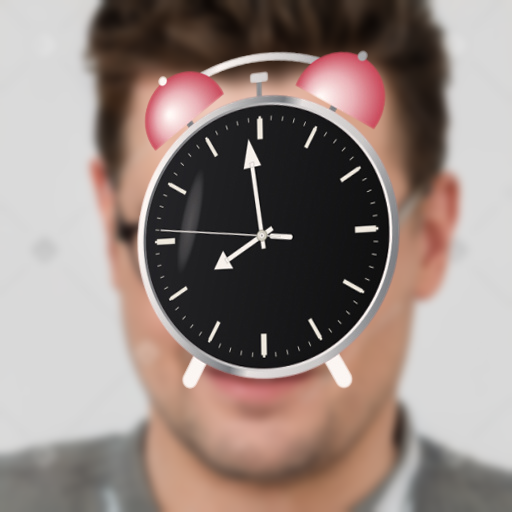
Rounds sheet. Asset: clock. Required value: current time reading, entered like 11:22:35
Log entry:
7:58:46
